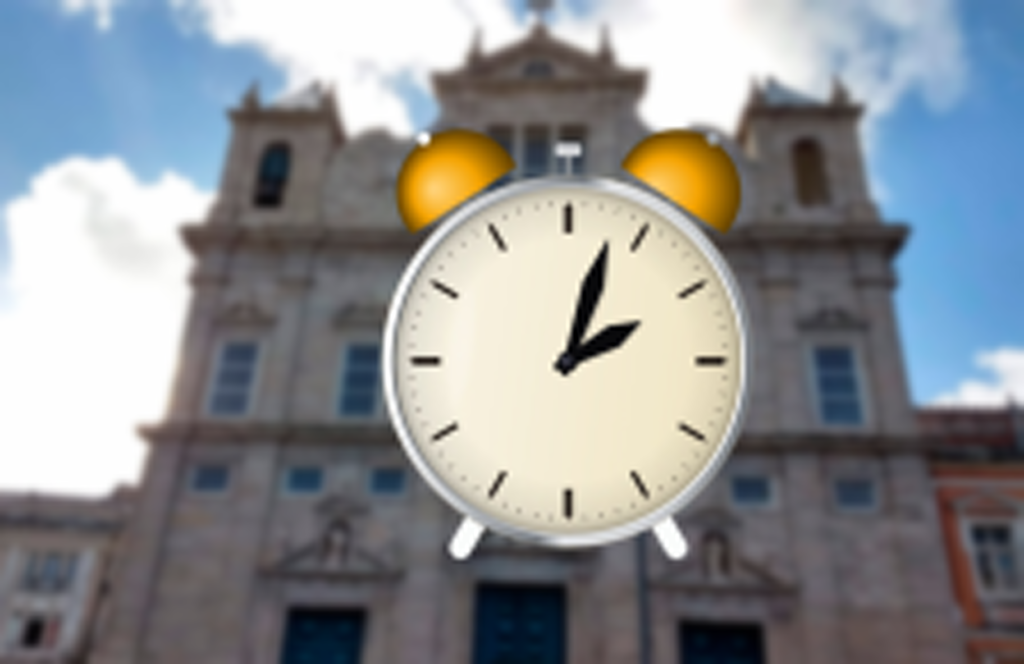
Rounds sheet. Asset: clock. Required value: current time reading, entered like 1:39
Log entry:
2:03
